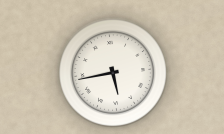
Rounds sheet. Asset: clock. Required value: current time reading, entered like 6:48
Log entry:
5:44
